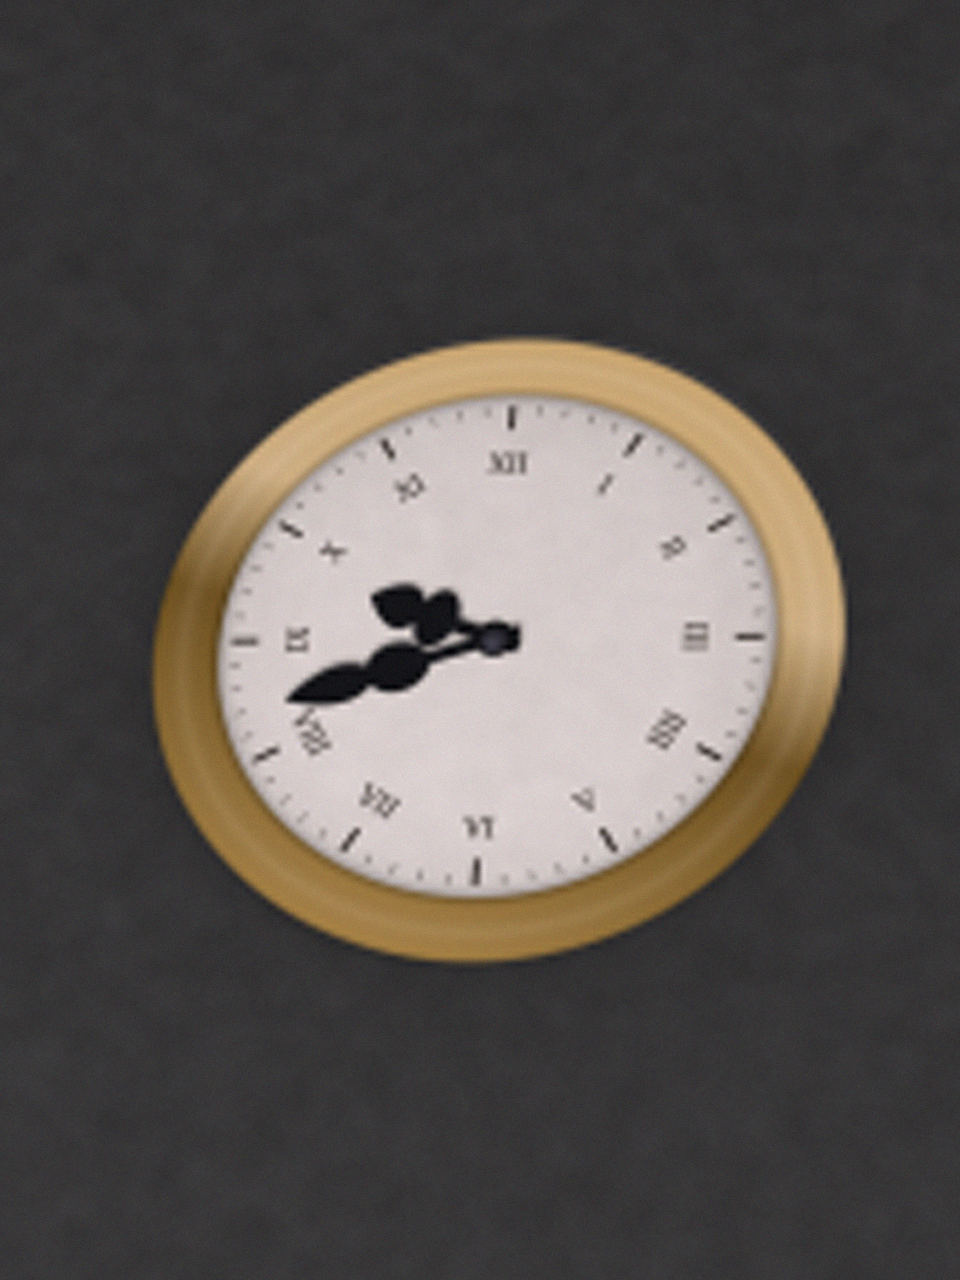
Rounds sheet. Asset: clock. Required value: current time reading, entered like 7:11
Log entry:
9:42
